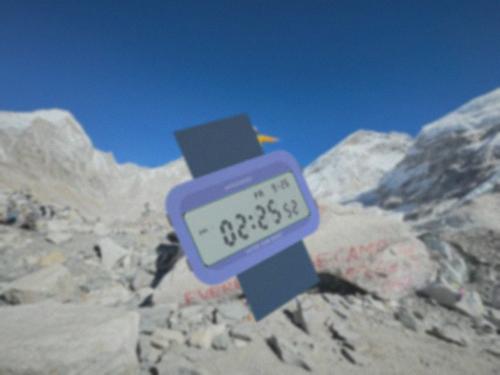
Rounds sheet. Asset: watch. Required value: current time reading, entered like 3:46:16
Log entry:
2:25:52
